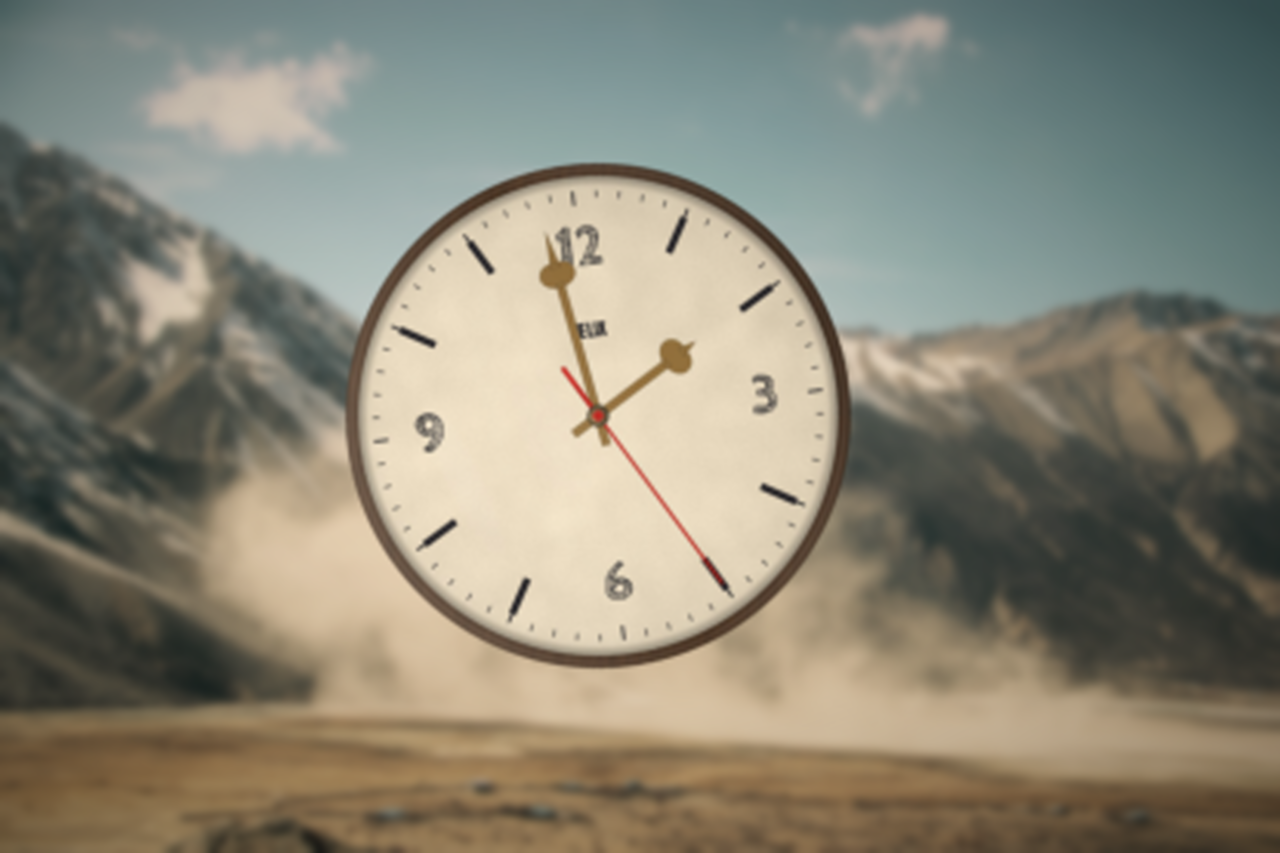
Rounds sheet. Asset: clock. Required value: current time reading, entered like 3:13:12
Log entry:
1:58:25
